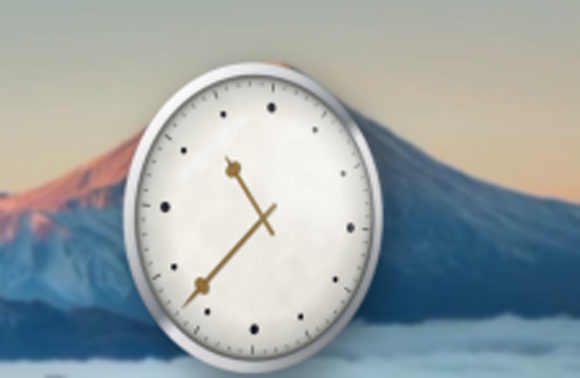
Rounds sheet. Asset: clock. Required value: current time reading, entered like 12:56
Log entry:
10:37
